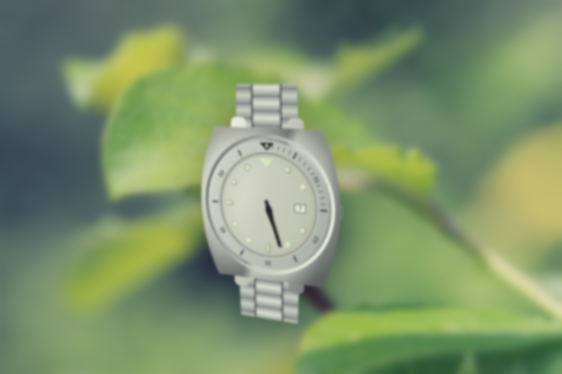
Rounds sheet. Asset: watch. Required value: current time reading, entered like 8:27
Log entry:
5:27
